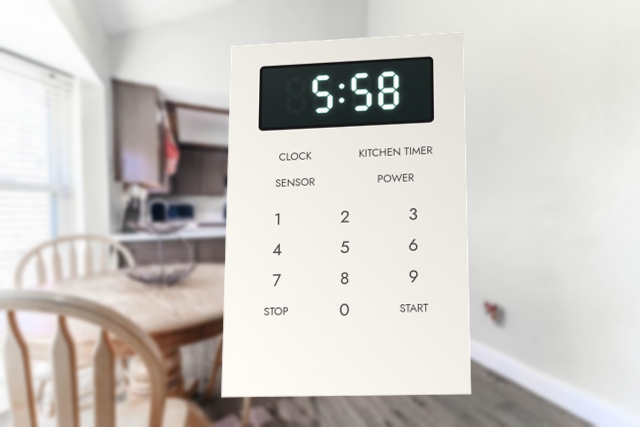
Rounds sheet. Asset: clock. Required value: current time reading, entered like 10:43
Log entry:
5:58
